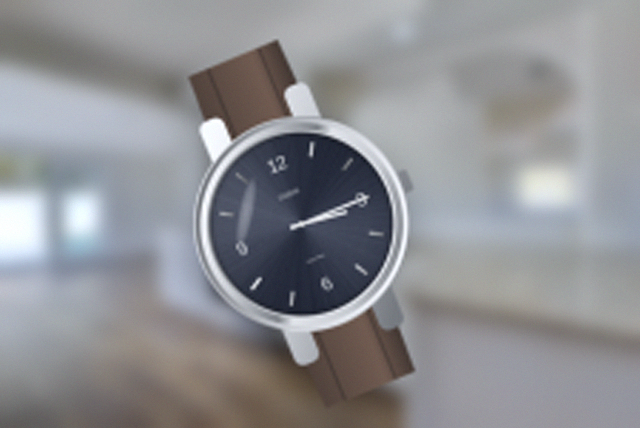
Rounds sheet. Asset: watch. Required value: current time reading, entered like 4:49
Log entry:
3:15
